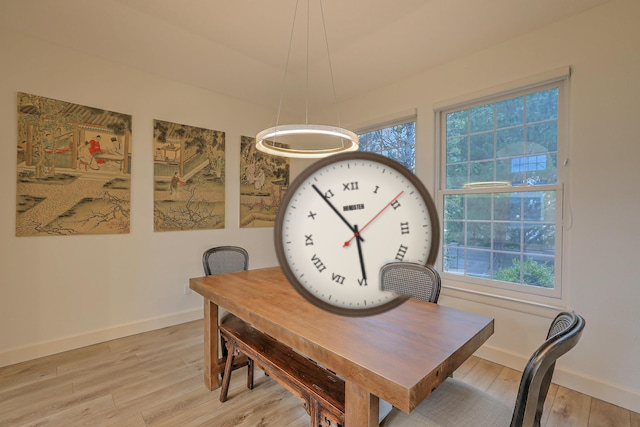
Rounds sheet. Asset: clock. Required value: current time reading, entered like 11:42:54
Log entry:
5:54:09
